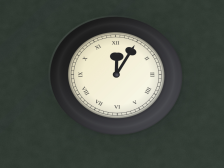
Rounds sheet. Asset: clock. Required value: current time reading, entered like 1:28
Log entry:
12:05
